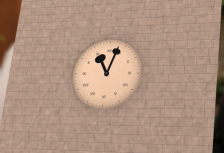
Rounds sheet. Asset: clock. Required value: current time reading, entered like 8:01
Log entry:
11:03
